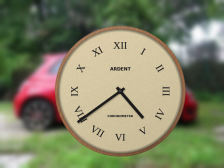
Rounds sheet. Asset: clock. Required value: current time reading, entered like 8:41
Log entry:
4:39
